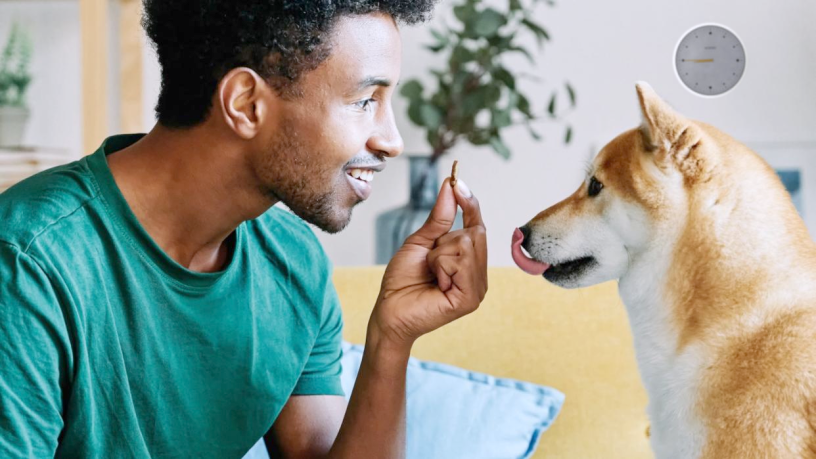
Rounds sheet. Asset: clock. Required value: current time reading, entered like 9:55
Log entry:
8:45
